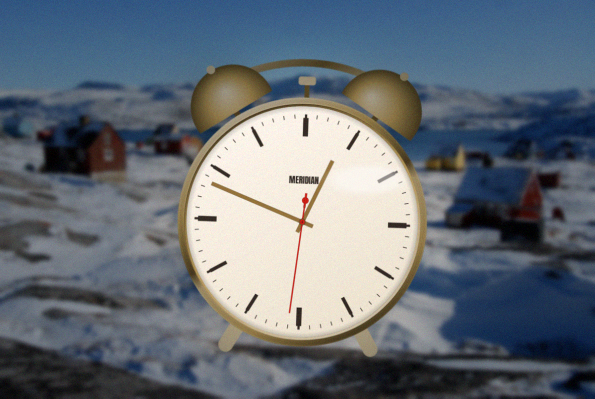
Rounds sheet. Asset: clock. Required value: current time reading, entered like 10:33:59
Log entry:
12:48:31
